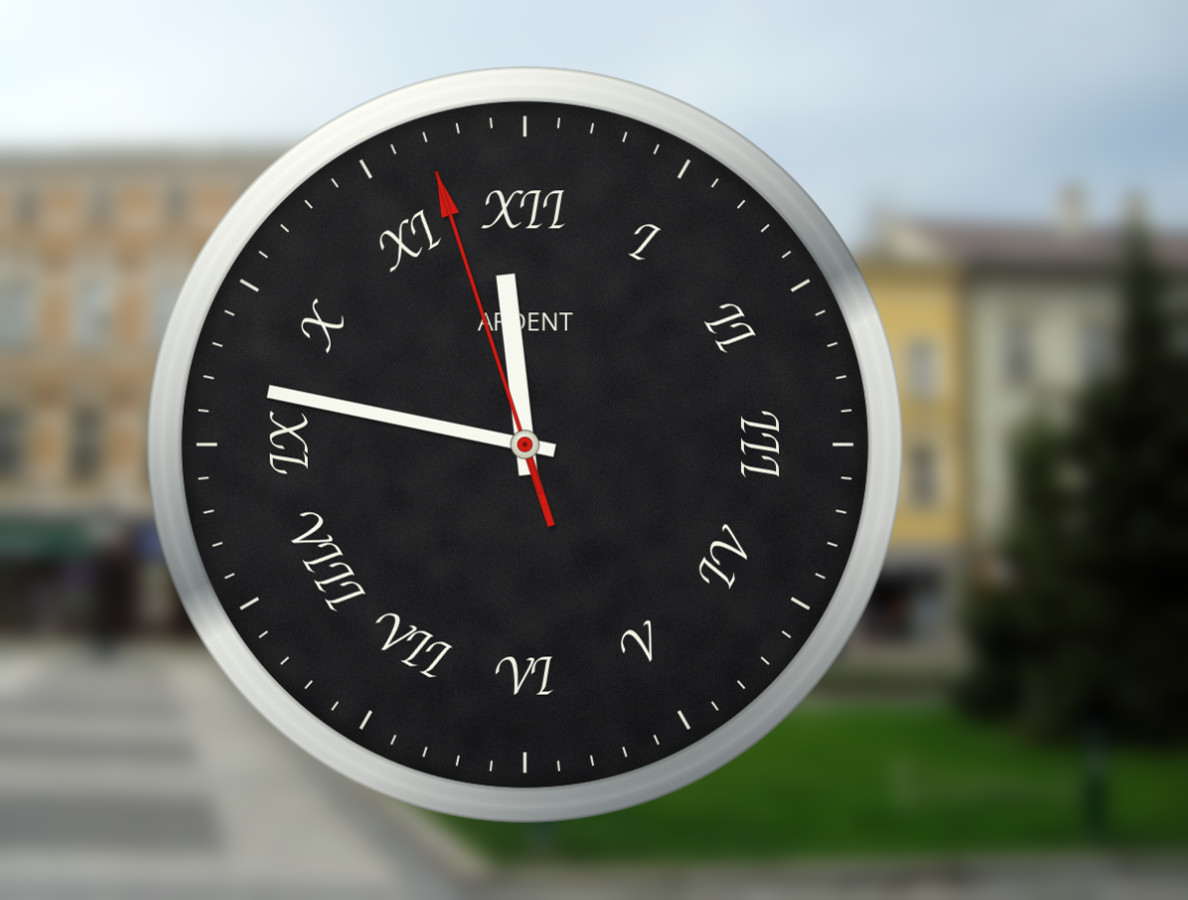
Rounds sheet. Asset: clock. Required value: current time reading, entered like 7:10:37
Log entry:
11:46:57
